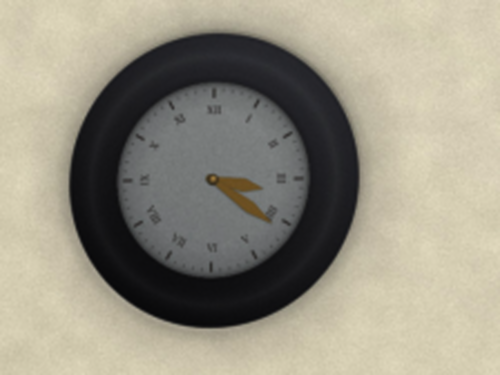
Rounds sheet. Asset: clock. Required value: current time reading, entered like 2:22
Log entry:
3:21
